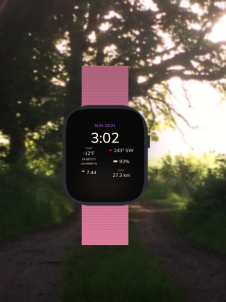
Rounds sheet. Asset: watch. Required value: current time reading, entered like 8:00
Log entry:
3:02
